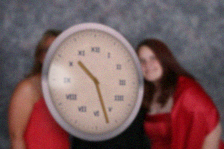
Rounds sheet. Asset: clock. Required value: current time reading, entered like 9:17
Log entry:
10:27
